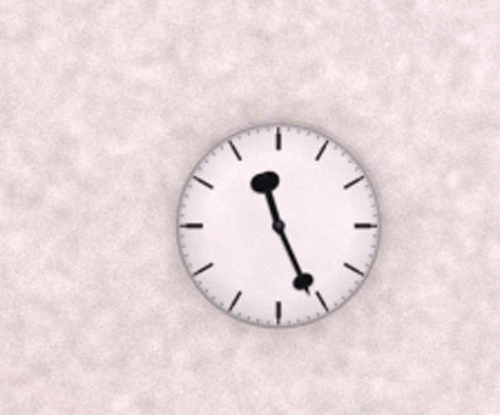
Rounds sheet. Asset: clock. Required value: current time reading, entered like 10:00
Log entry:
11:26
